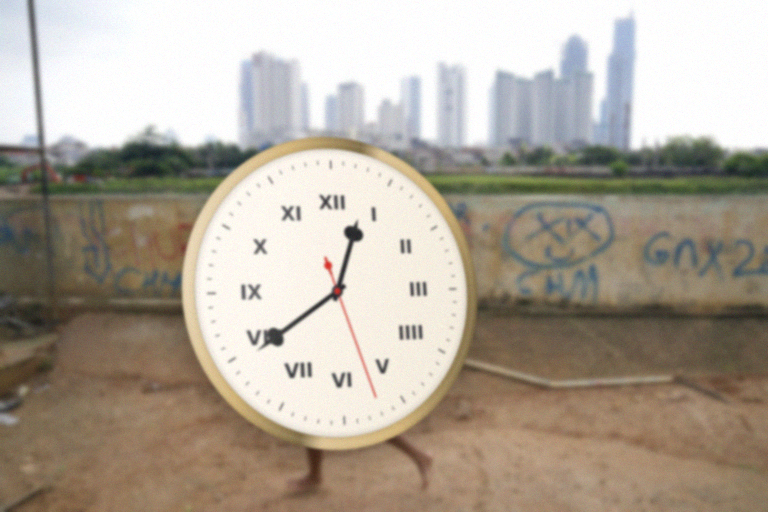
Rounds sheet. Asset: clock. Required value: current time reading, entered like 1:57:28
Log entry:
12:39:27
